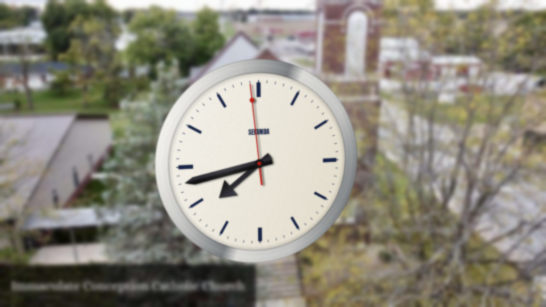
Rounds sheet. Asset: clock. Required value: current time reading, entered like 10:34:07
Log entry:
7:42:59
